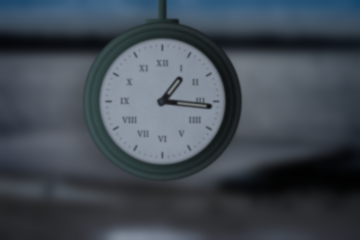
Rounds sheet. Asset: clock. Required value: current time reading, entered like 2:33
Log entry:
1:16
